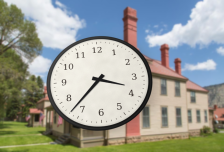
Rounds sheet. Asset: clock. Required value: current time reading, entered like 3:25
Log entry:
3:37
